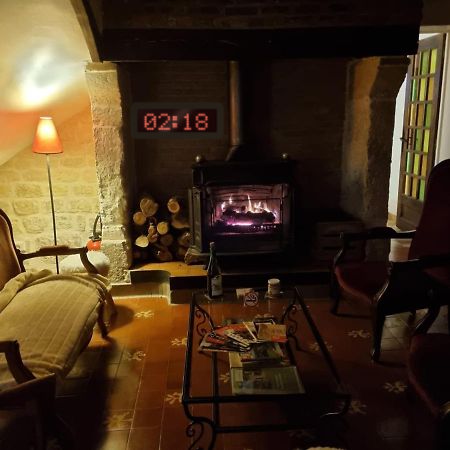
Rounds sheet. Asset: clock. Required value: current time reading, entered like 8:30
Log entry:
2:18
